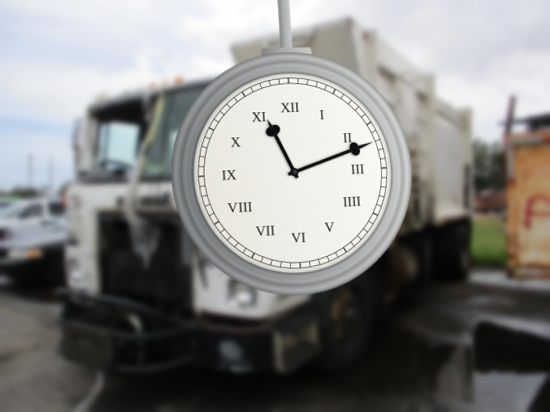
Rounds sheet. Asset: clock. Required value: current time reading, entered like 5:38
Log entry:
11:12
